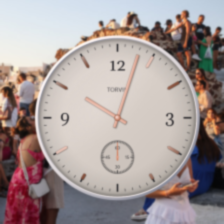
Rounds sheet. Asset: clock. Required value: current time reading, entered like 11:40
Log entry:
10:03
